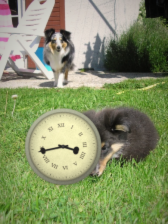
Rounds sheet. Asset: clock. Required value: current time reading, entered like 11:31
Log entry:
3:44
